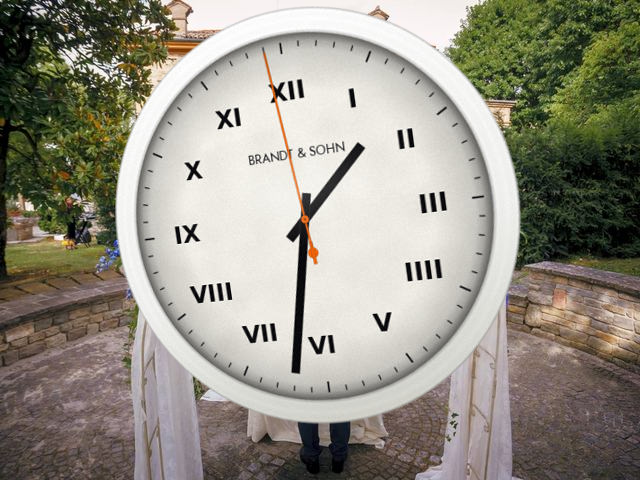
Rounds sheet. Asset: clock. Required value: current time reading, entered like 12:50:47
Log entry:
1:31:59
